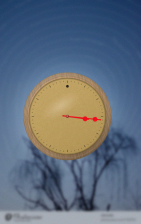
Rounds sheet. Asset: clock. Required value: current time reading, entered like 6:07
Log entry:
3:16
